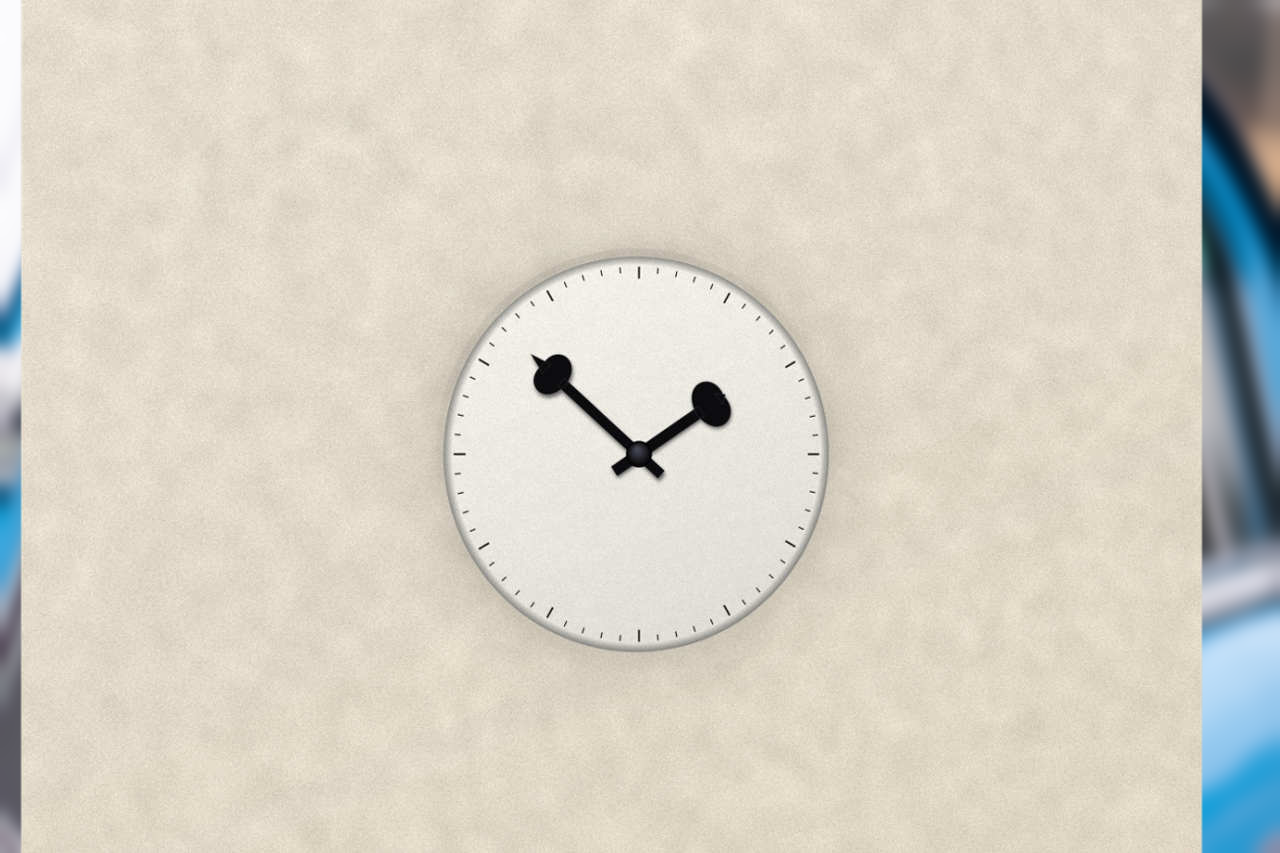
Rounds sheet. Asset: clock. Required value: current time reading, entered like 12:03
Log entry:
1:52
